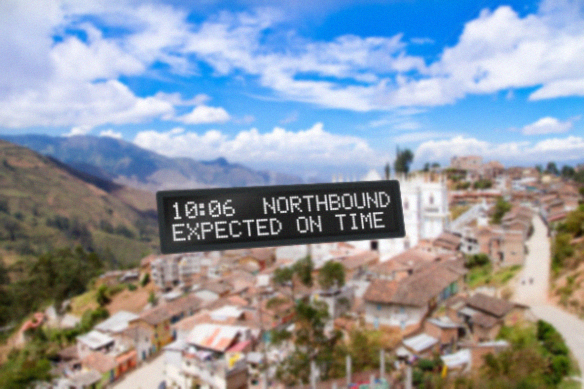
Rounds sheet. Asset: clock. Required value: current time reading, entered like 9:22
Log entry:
10:06
